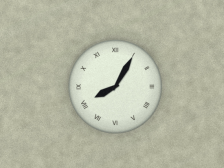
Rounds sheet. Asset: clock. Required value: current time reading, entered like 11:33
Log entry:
8:05
